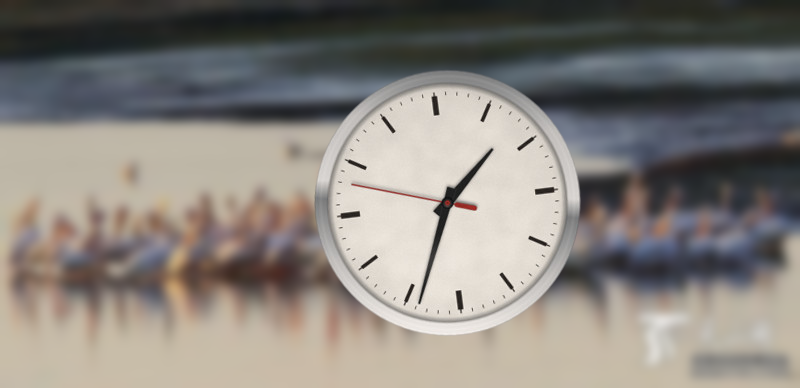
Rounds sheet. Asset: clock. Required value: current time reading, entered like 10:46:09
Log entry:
1:33:48
